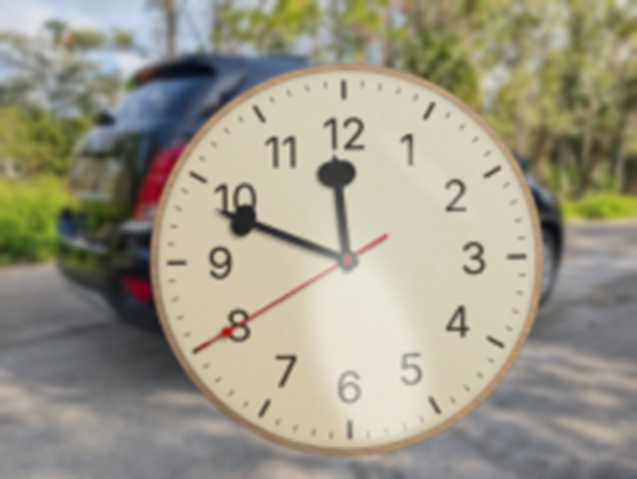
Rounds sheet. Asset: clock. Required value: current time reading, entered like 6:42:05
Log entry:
11:48:40
